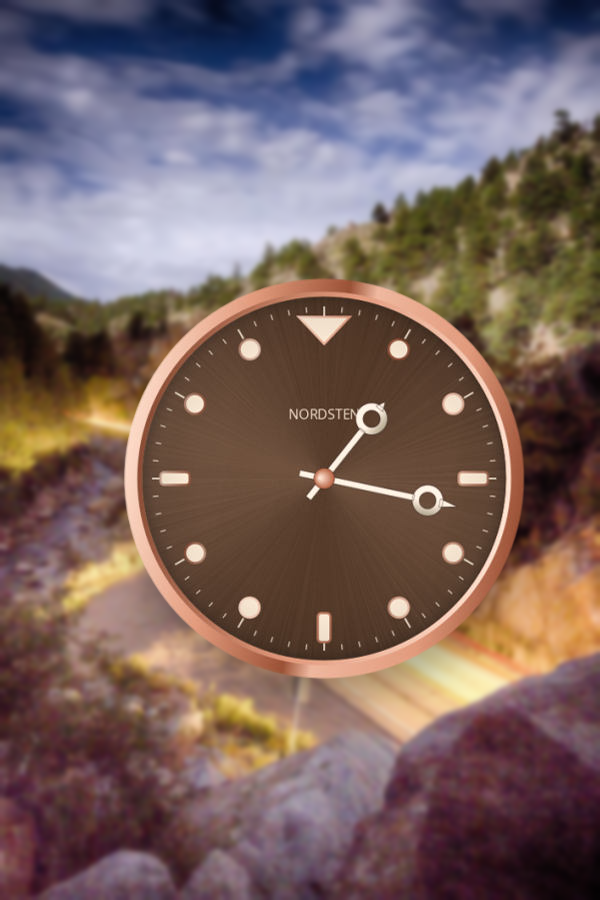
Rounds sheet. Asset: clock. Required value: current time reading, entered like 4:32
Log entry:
1:17
